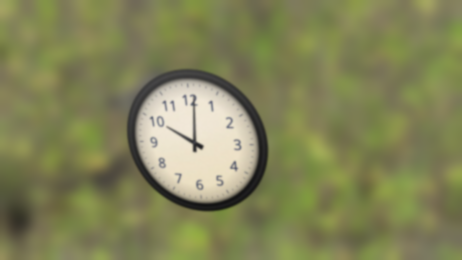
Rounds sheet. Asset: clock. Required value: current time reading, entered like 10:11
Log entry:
10:01
